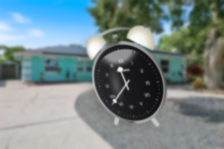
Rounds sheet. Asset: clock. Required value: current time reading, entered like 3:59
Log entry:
11:38
